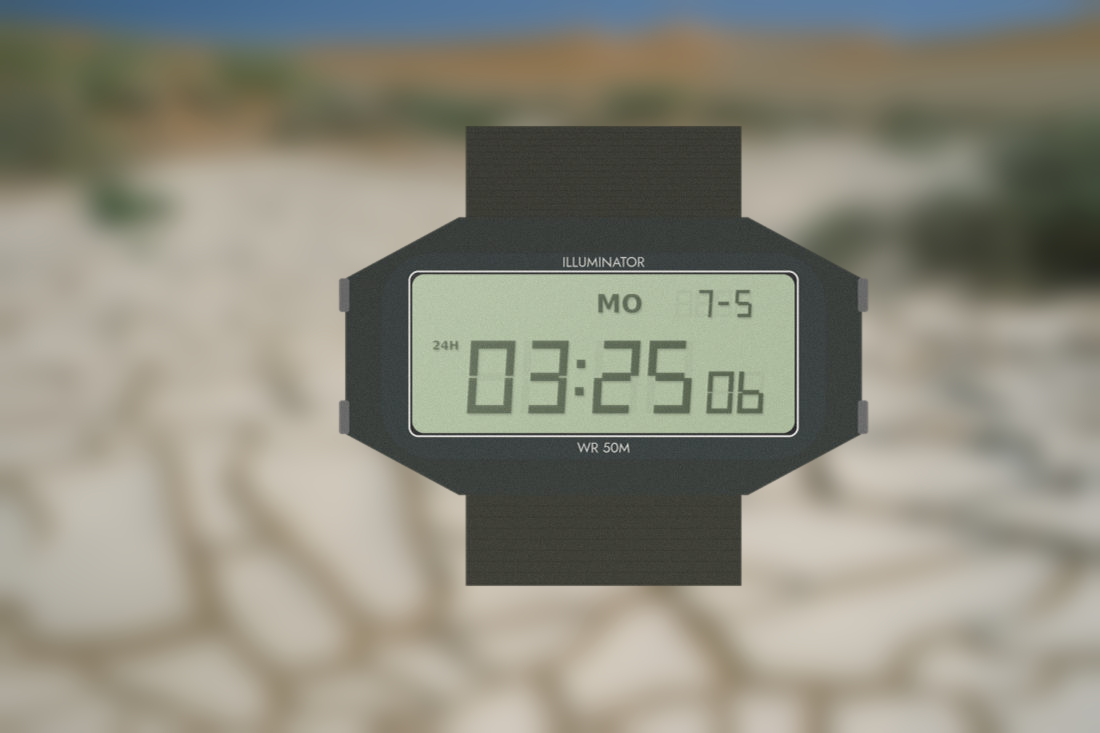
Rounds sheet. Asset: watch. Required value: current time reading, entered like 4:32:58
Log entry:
3:25:06
